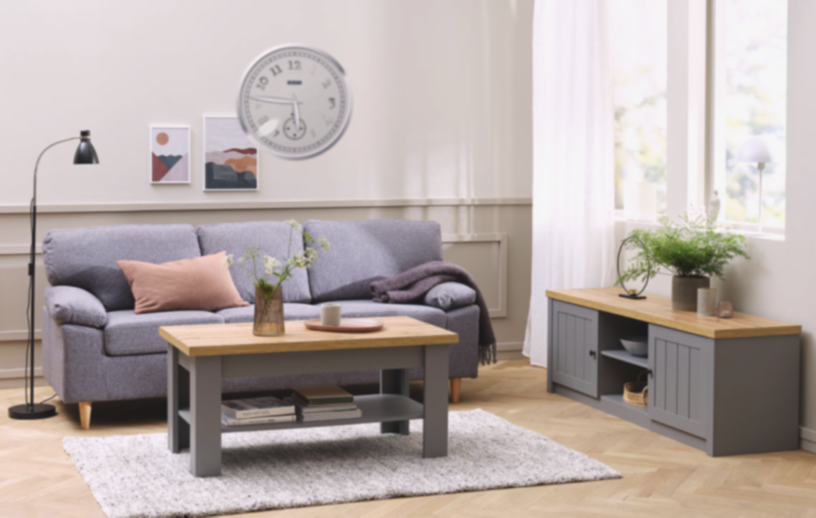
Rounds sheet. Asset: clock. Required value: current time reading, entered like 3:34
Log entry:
5:46
